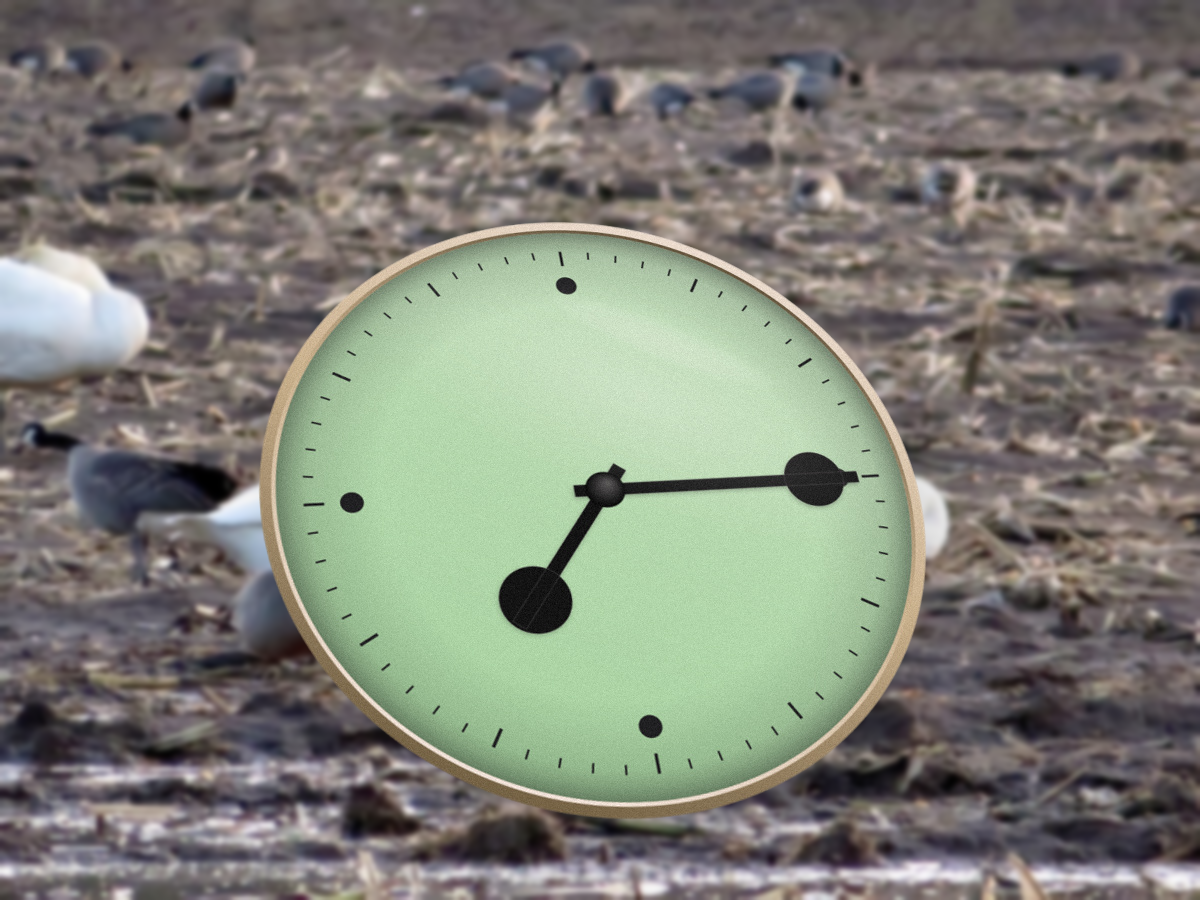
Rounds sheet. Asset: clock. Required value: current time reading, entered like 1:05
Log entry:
7:15
